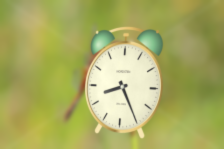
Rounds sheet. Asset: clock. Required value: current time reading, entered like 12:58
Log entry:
8:25
